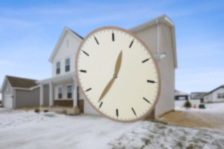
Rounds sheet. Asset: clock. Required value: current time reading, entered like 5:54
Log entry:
12:36
